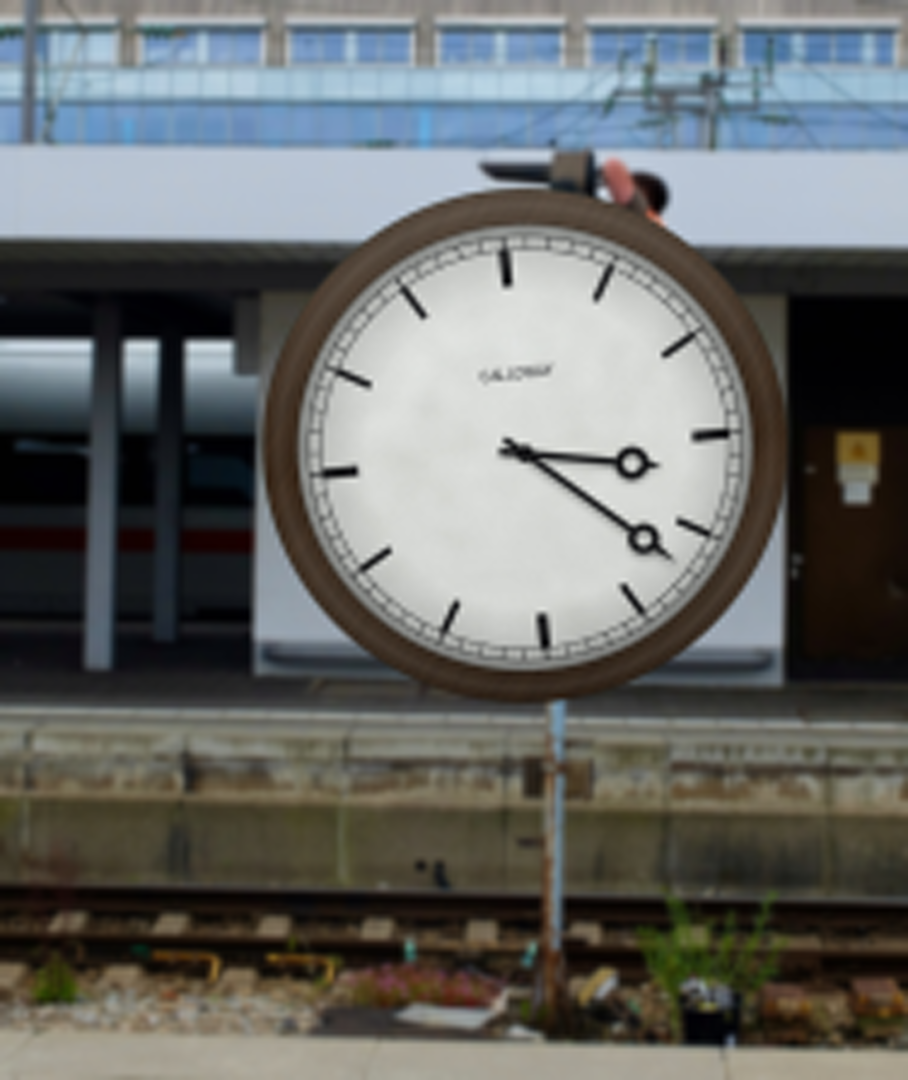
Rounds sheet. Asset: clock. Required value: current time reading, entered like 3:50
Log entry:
3:22
